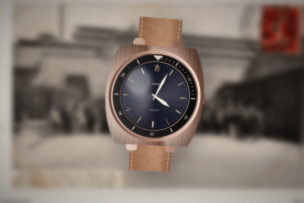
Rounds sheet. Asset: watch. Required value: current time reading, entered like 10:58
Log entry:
4:04
